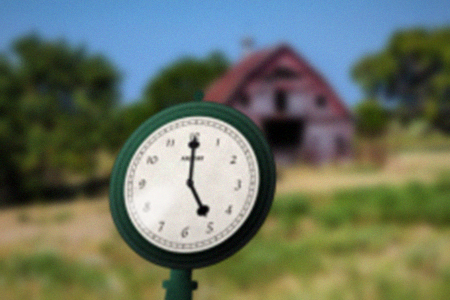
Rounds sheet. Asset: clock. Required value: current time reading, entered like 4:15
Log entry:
5:00
